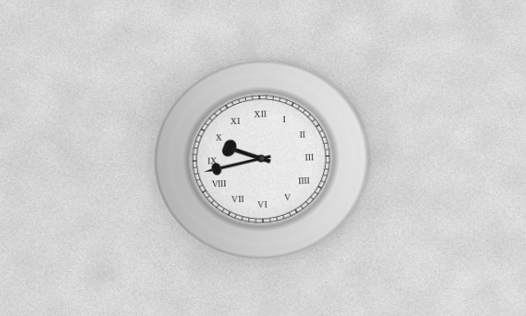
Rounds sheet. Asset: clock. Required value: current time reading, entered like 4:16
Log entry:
9:43
